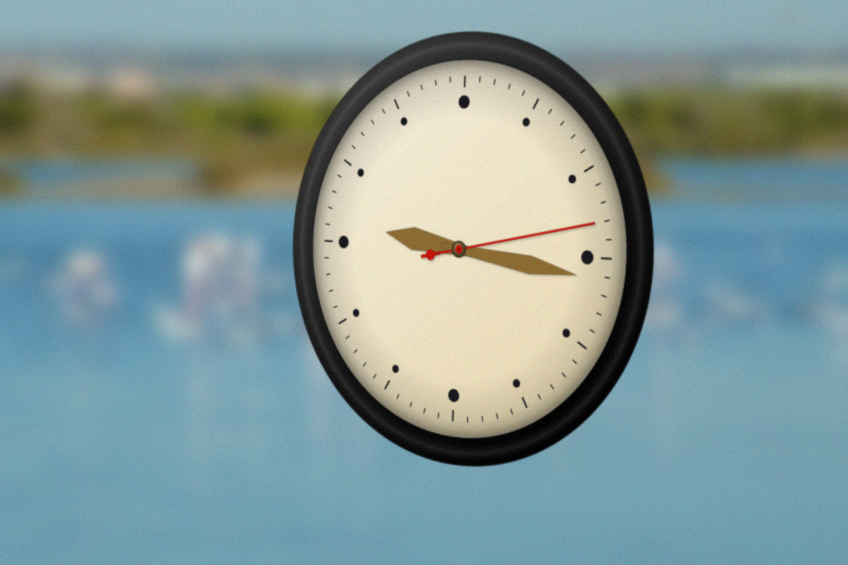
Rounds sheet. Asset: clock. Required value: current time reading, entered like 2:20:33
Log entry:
9:16:13
